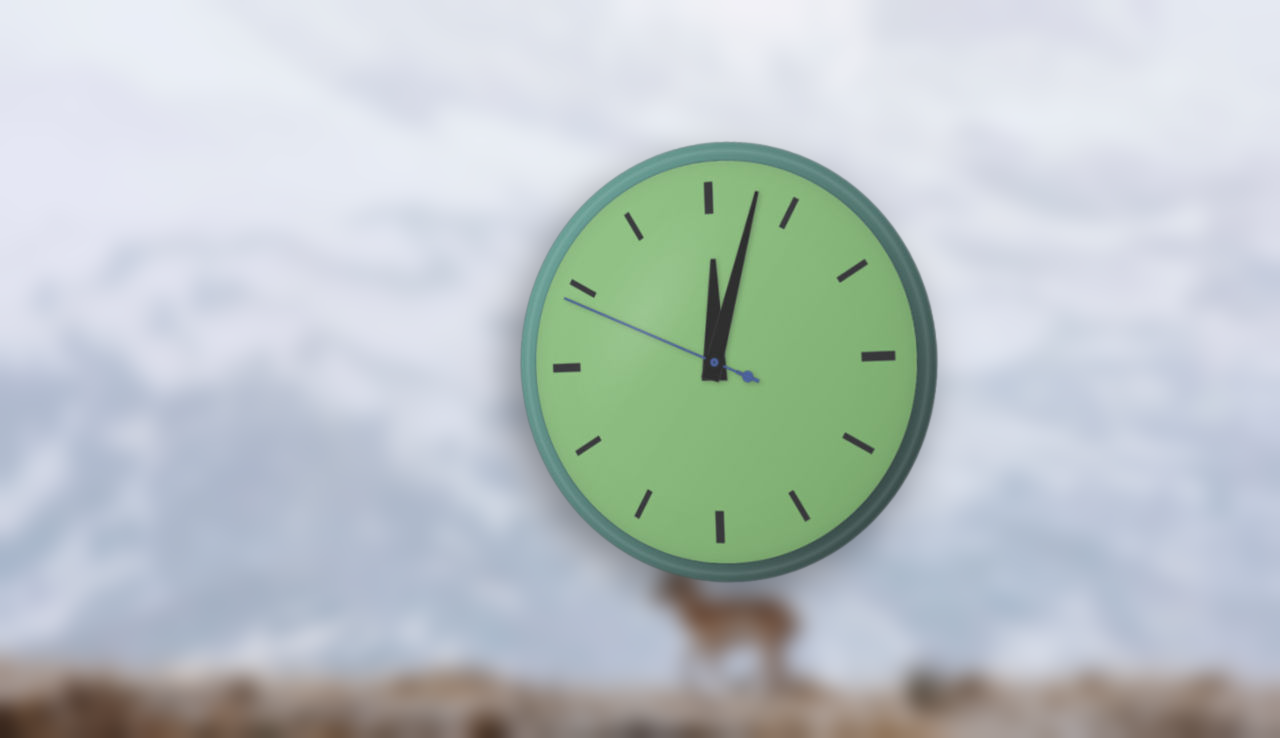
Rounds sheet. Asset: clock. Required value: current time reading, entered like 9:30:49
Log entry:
12:02:49
